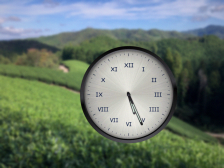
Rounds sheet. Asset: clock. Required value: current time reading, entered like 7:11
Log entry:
5:26
